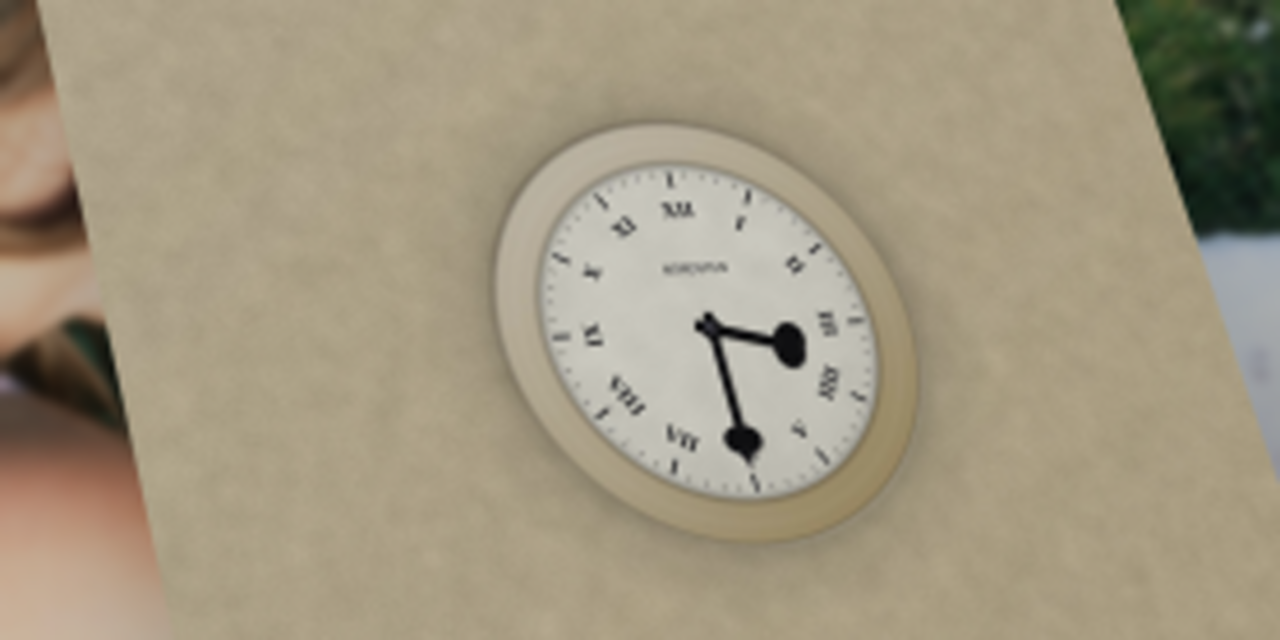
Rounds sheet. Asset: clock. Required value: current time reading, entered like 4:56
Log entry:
3:30
